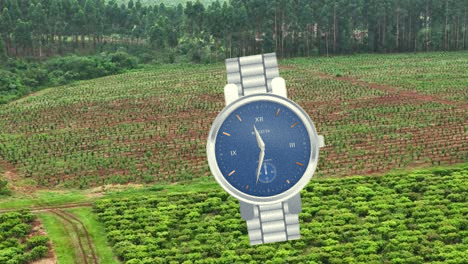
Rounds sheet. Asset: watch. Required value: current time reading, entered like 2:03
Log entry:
11:33
